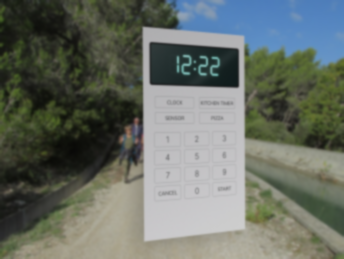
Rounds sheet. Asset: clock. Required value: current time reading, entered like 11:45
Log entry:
12:22
